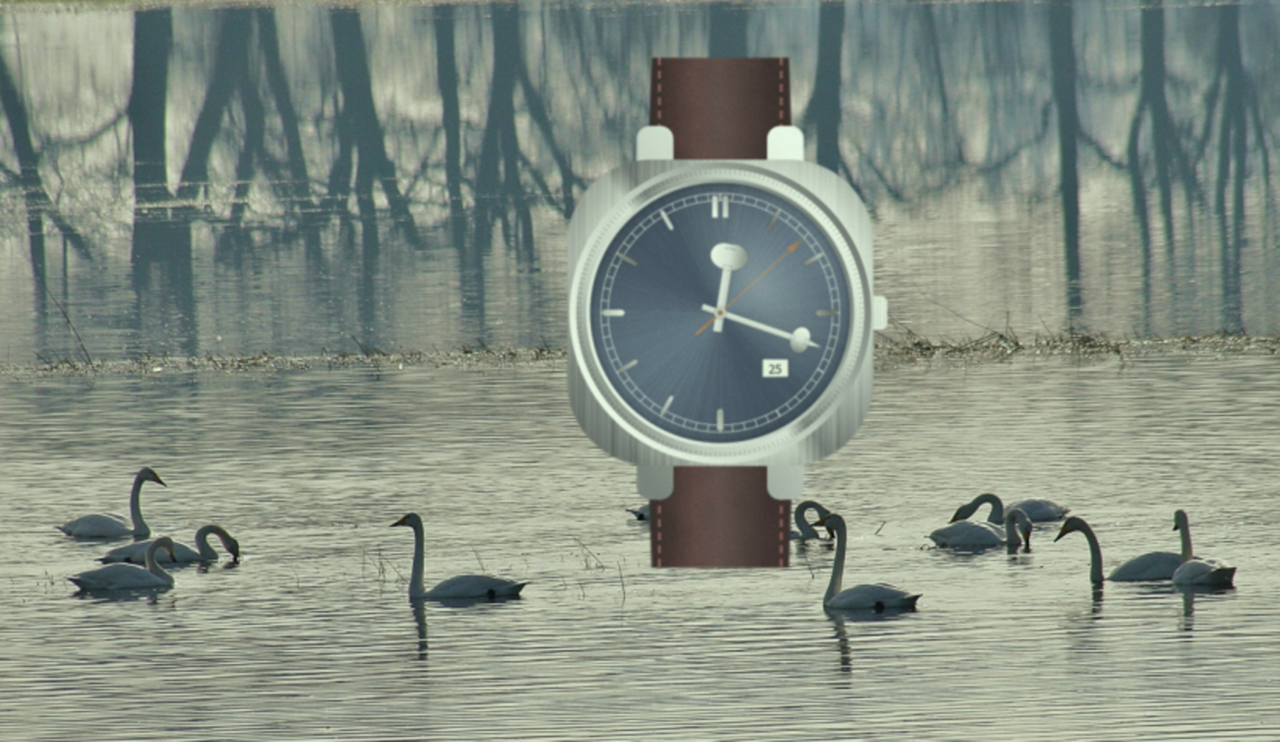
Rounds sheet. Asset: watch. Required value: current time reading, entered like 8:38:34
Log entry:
12:18:08
